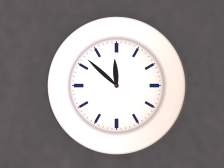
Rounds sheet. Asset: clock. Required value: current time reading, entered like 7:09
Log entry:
11:52
